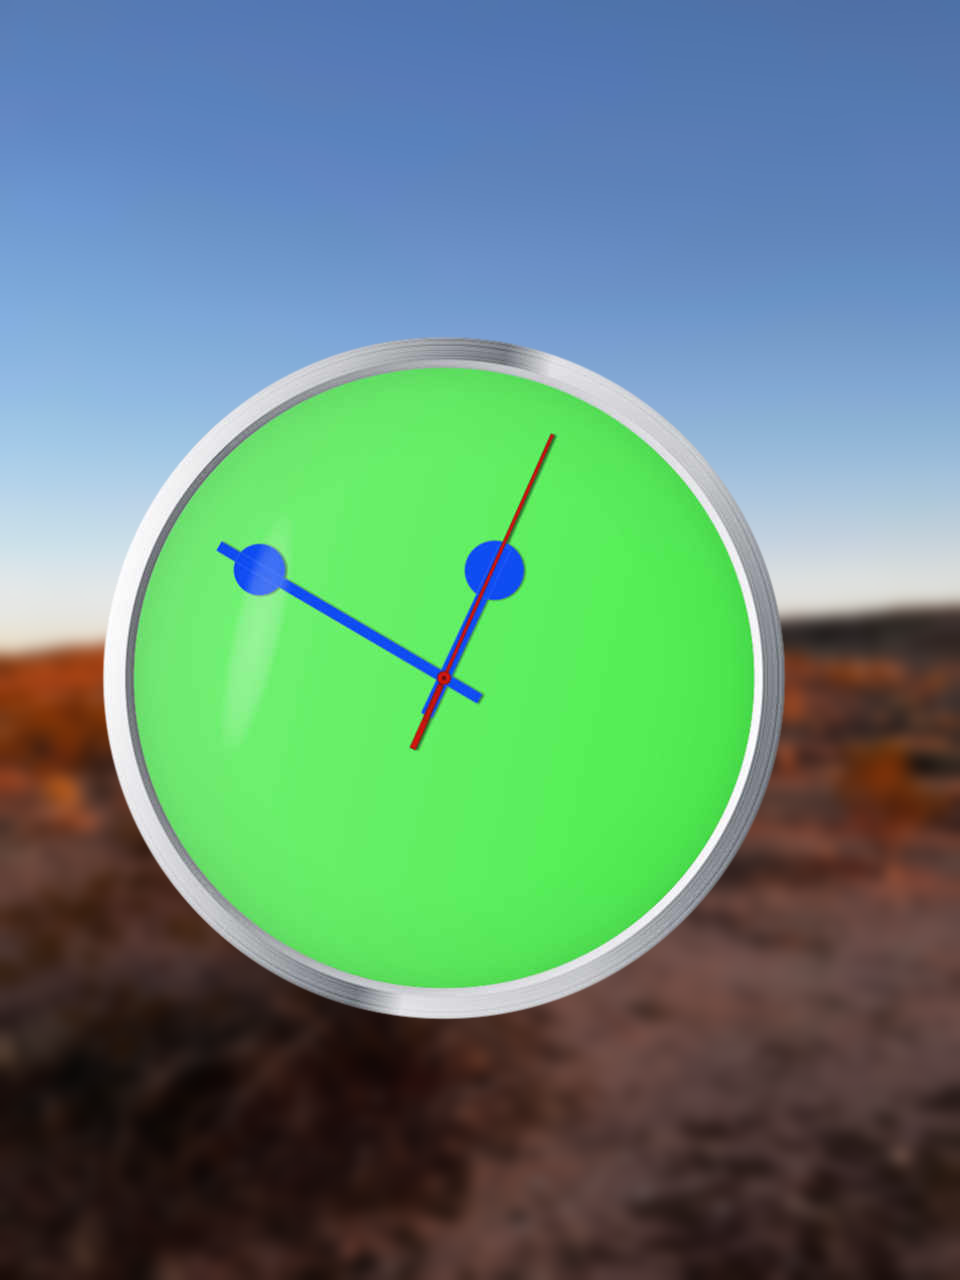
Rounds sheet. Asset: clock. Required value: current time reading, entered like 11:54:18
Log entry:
12:50:04
